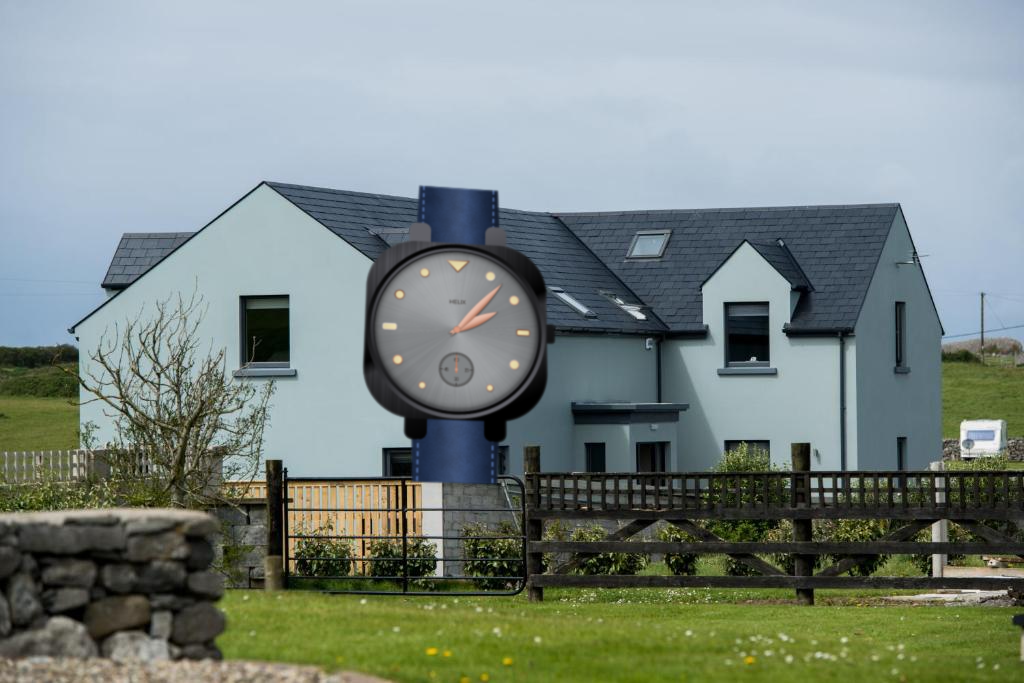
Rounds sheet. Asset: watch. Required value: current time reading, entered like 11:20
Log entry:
2:07
